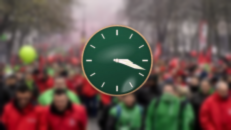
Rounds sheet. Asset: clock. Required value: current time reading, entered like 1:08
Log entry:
3:18
